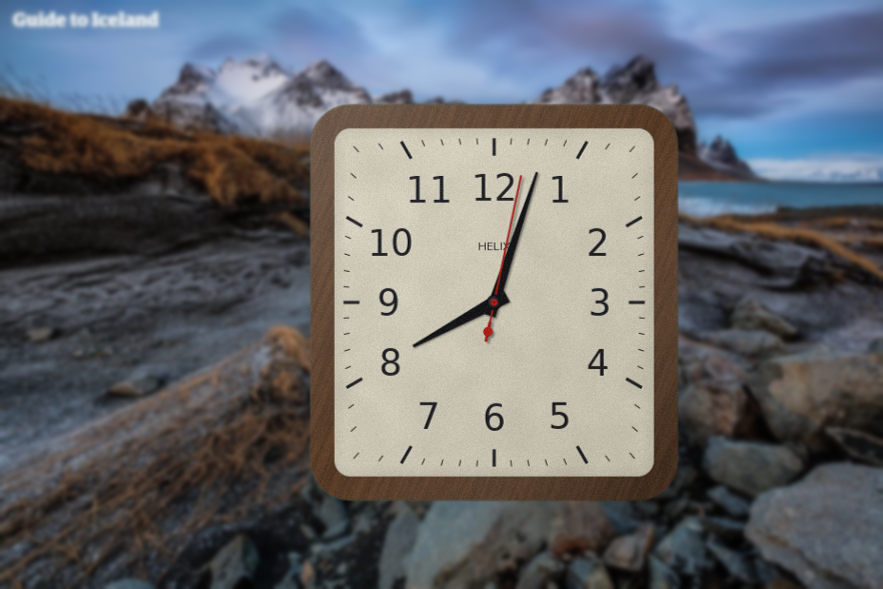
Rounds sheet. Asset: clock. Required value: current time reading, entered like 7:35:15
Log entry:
8:03:02
